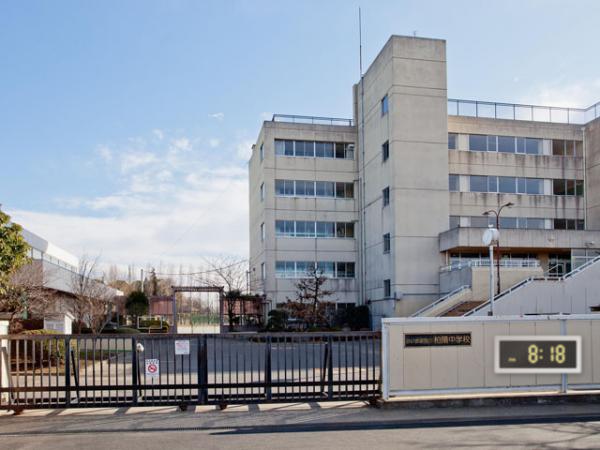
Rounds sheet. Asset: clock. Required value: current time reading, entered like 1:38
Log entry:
8:18
